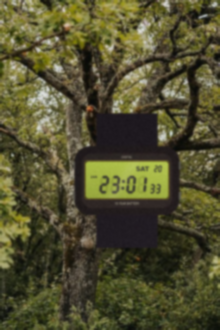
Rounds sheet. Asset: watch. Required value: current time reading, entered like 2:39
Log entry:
23:01
